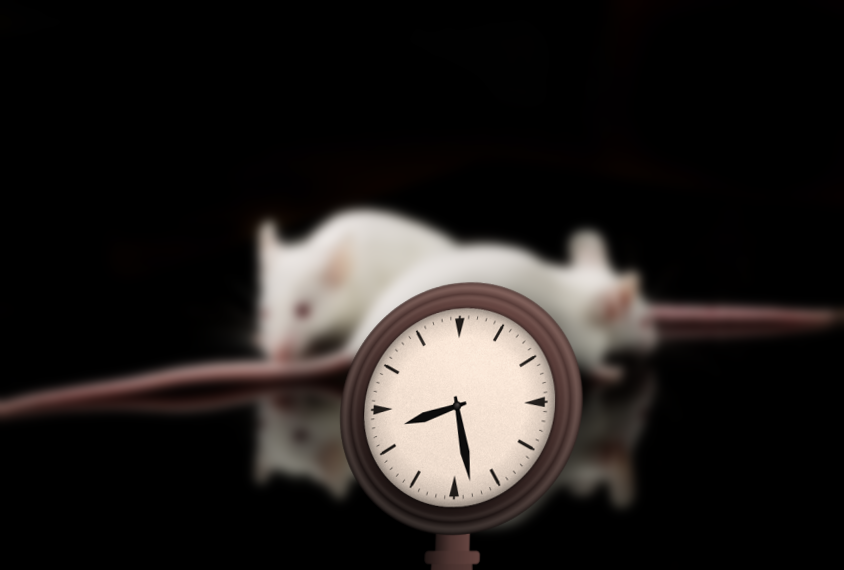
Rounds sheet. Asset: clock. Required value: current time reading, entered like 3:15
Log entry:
8:28
